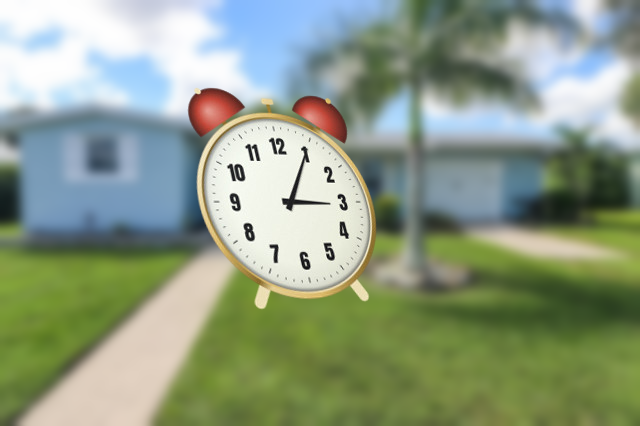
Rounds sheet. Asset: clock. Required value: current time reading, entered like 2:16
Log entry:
3:05
